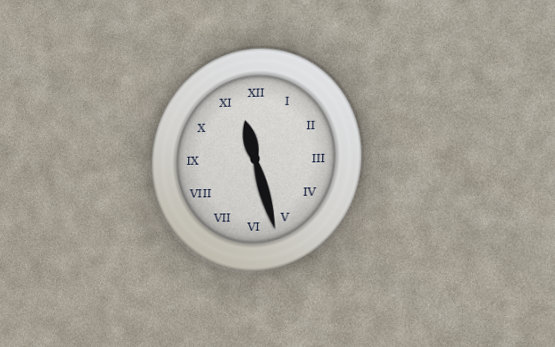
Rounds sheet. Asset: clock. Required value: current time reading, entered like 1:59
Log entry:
11:27
